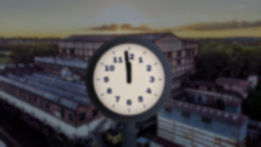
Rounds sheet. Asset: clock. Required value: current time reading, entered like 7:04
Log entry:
11:59
